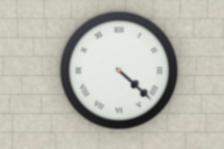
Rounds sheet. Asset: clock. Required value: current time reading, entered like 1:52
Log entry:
4:22
